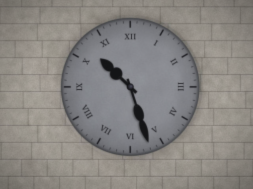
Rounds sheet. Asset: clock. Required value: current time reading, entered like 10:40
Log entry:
10:27
